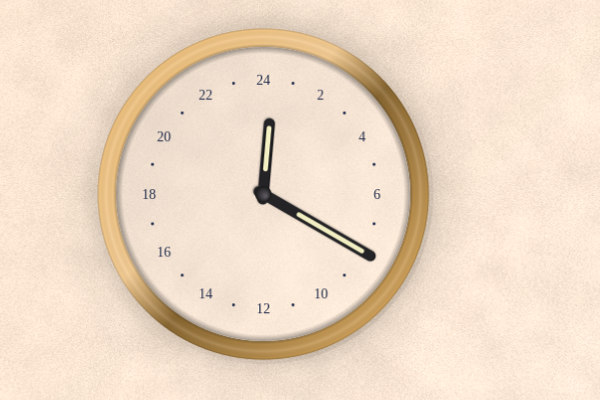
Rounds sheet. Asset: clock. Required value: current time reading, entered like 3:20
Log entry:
0:20
